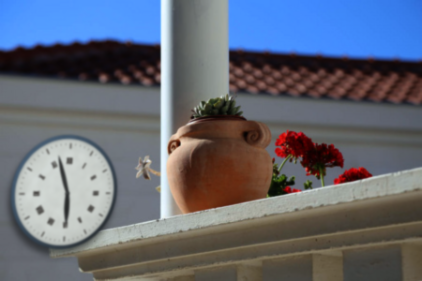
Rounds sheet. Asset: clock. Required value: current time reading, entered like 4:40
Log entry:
5:57
